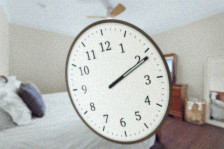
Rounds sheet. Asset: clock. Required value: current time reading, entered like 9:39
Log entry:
2:11
